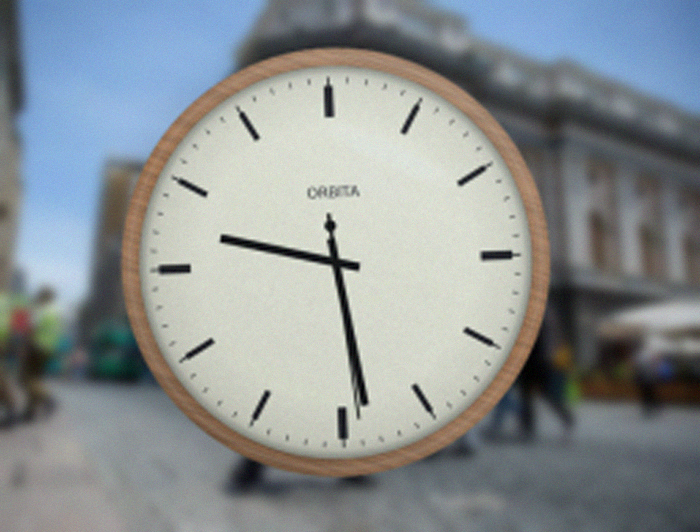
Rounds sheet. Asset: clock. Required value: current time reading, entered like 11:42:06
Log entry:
9:28:29
